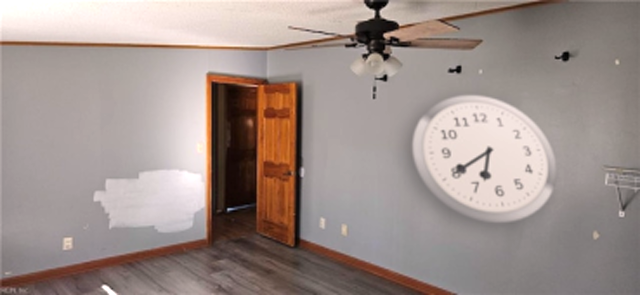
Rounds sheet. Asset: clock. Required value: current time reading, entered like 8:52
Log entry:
6:40
